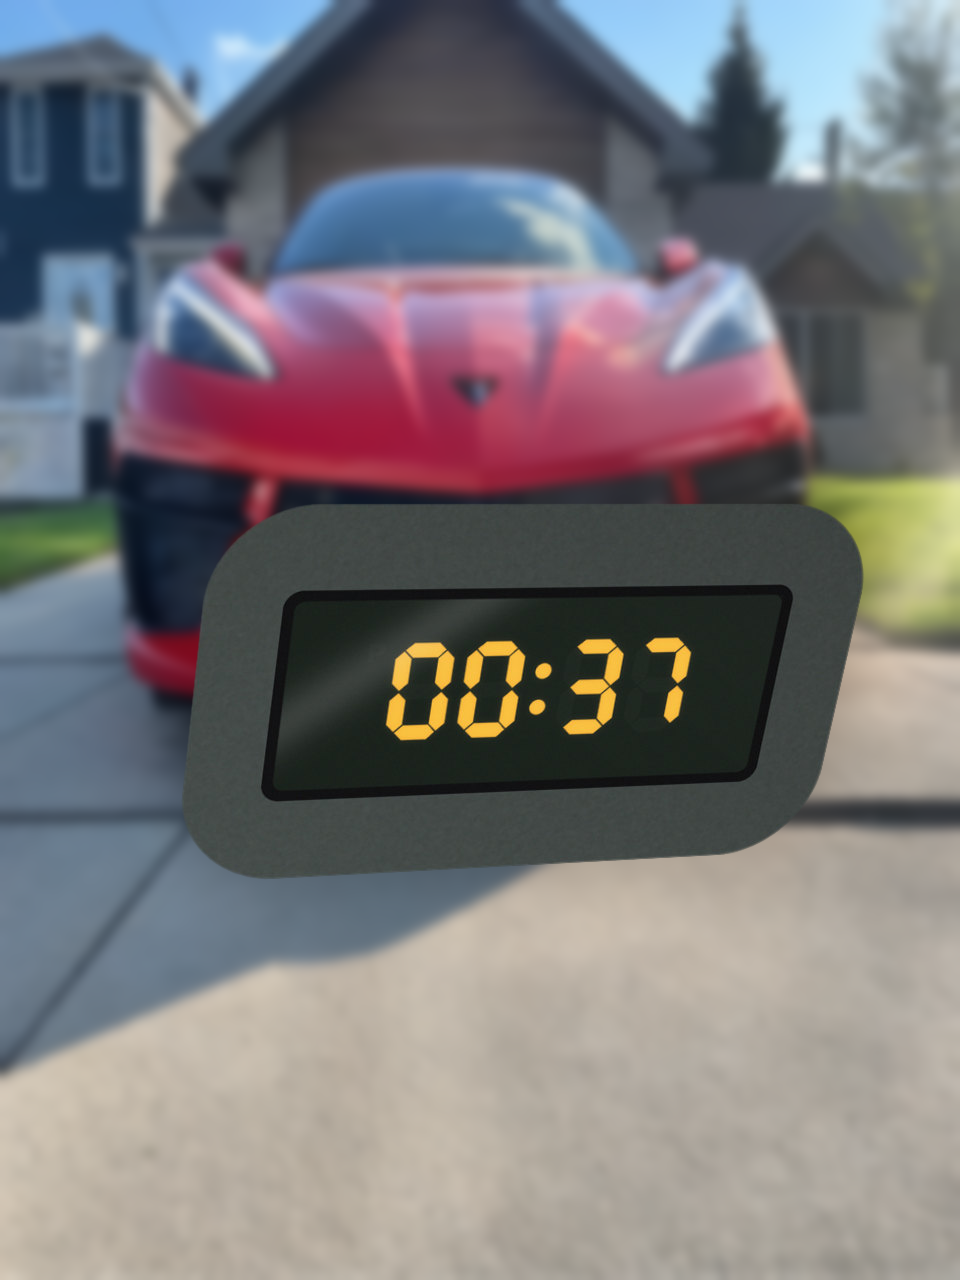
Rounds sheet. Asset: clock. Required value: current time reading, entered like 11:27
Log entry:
0:37
